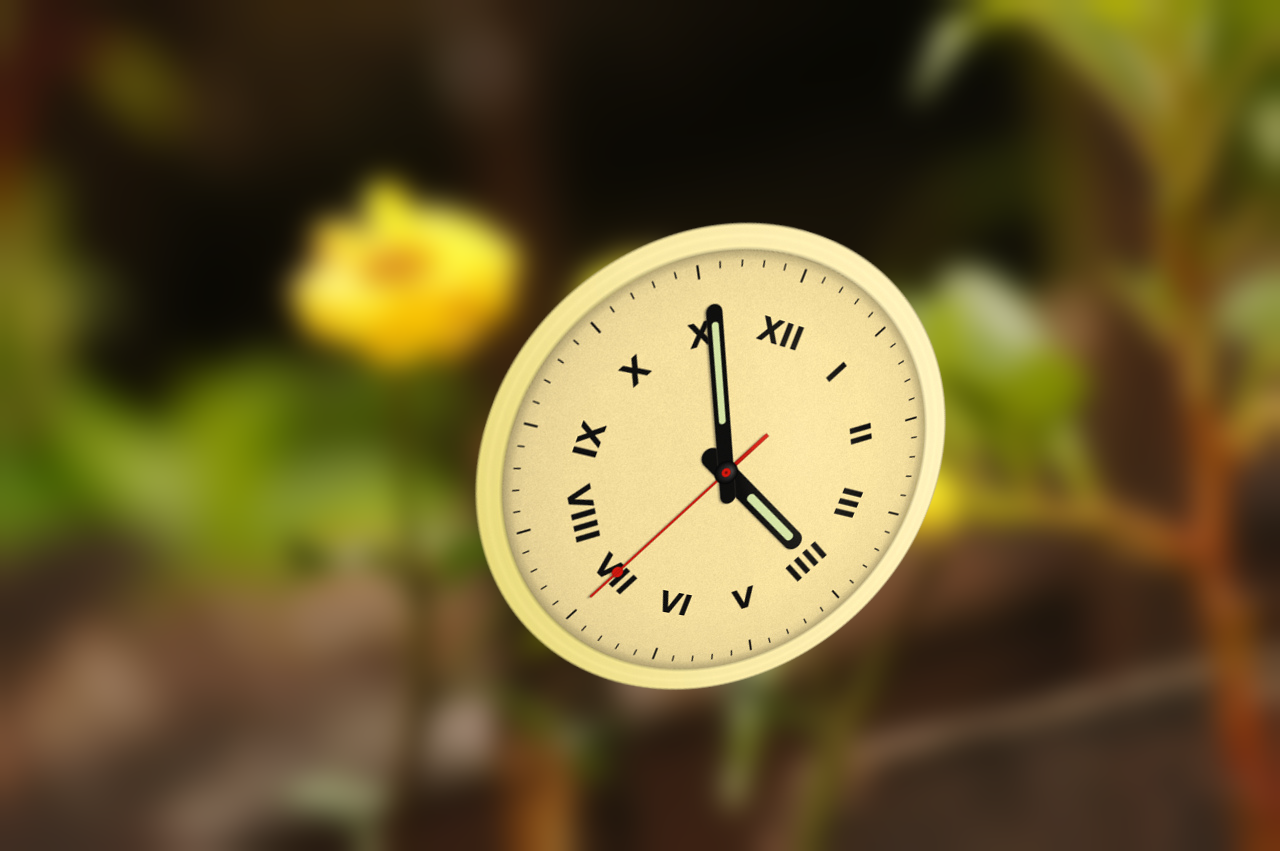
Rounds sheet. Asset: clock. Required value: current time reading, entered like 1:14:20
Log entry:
3:55:35
